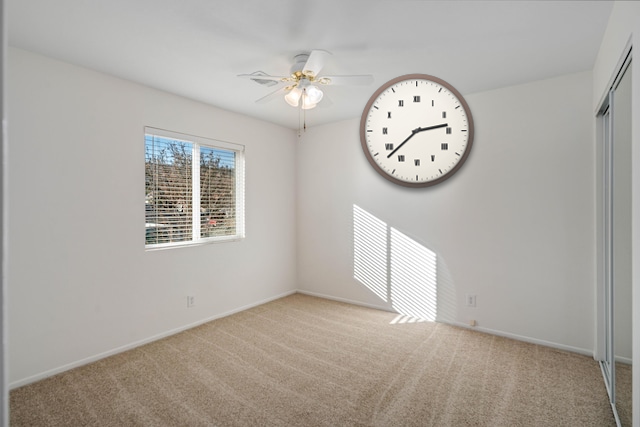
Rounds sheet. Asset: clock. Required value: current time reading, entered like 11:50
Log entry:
2:38
